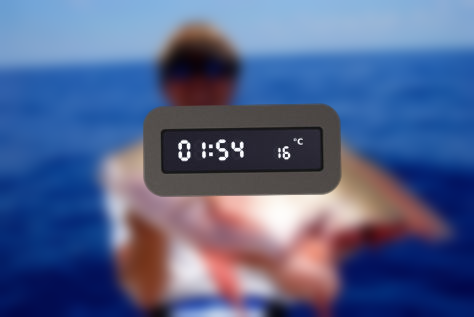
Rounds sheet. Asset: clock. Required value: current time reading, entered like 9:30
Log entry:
1:54
